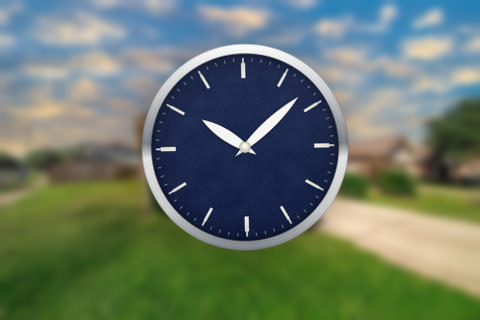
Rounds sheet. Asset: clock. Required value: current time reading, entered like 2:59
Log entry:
10:08
